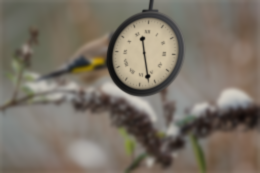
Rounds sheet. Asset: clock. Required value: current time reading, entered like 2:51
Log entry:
11:27
